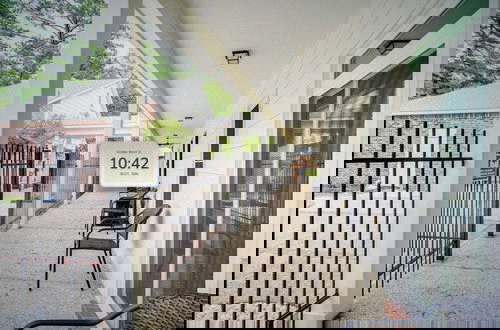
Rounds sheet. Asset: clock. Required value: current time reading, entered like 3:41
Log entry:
10:42
